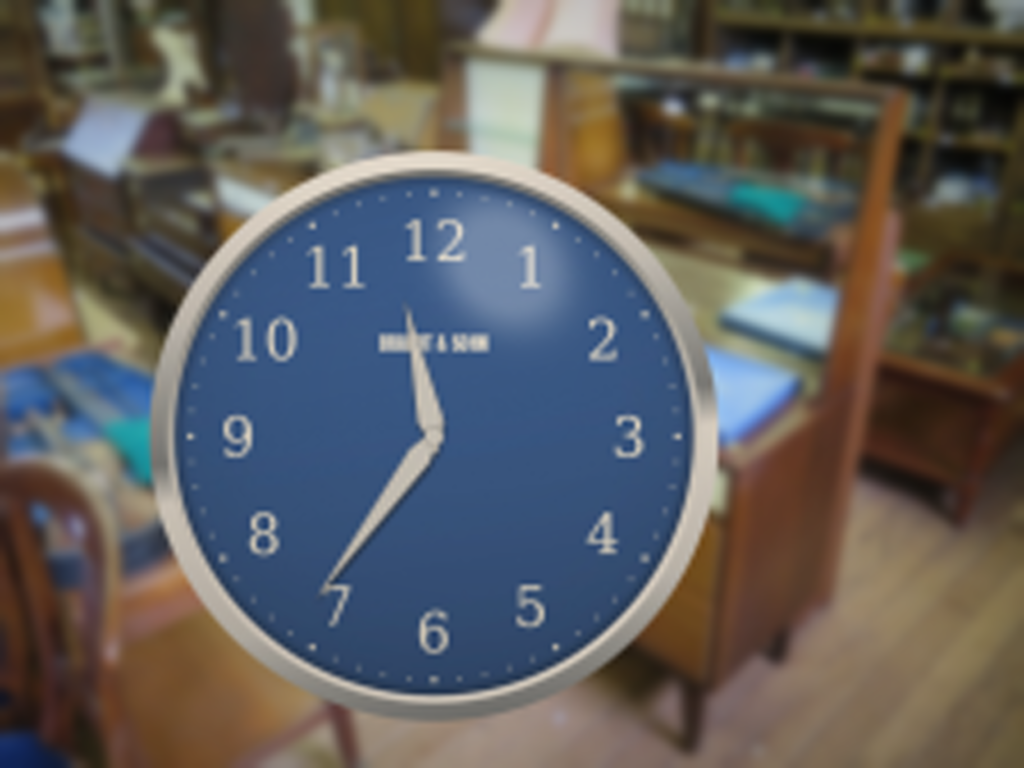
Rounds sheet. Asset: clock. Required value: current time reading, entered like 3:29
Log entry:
11:36
